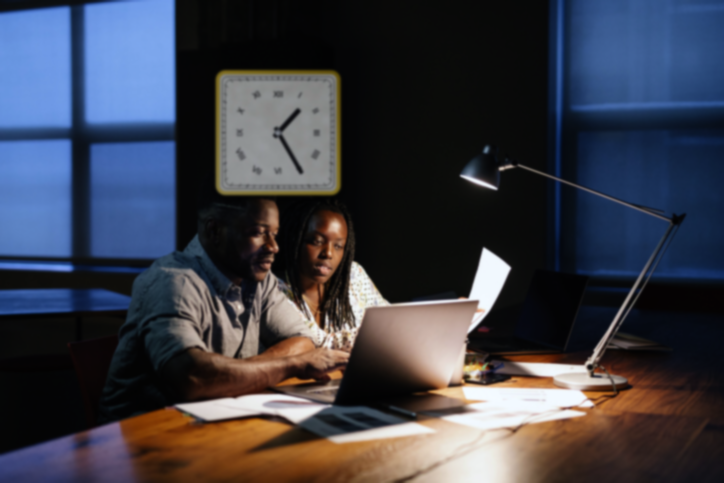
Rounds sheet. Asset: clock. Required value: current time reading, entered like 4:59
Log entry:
1:25
